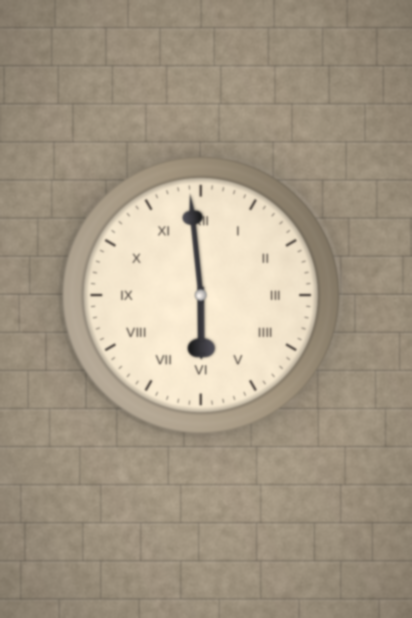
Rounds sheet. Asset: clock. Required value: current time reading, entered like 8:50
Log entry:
5:59
